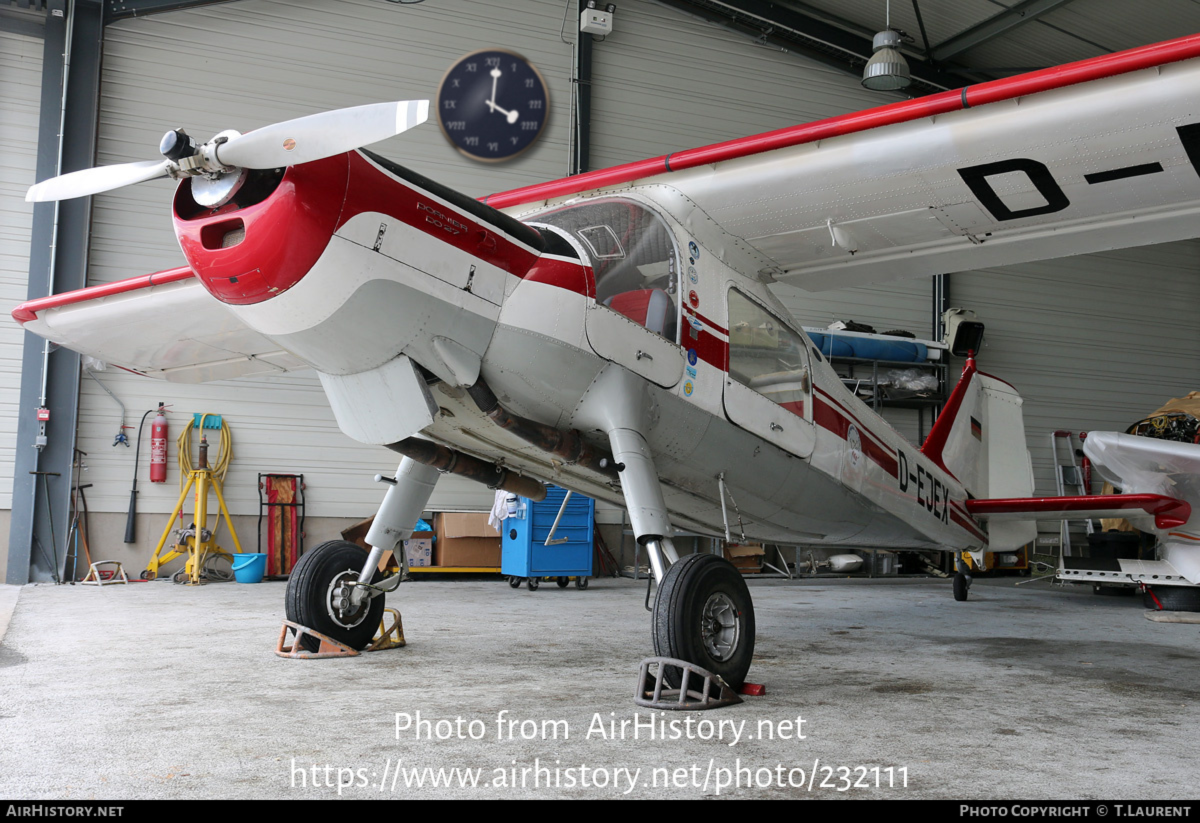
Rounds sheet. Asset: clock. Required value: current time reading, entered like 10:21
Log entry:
4:01
